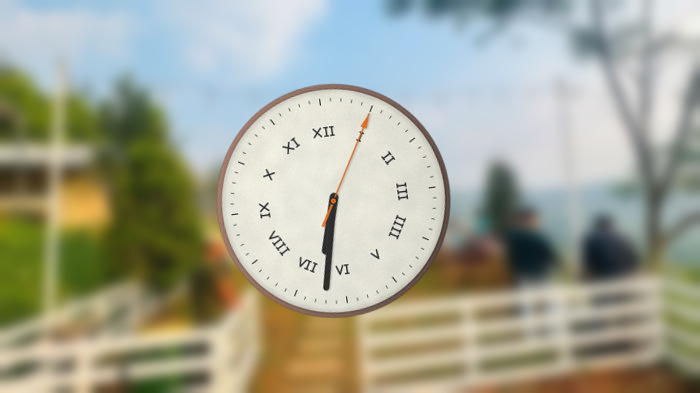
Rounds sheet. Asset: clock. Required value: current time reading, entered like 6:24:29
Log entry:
6:32:05
